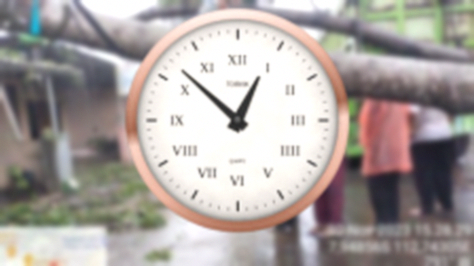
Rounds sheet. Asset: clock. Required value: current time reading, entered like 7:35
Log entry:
12:52
